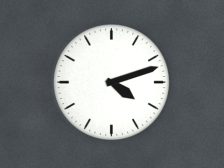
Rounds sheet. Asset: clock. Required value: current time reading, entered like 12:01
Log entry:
4:12
